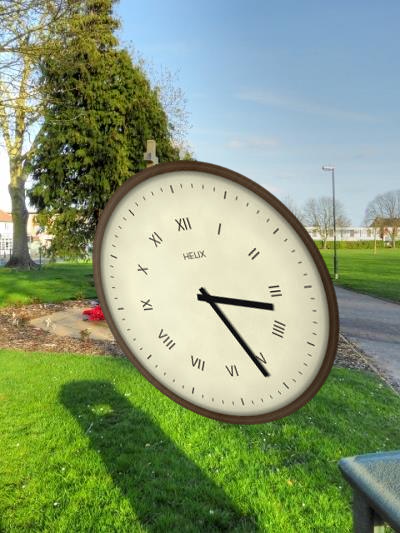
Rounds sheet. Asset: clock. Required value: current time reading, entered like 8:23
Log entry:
3:26
